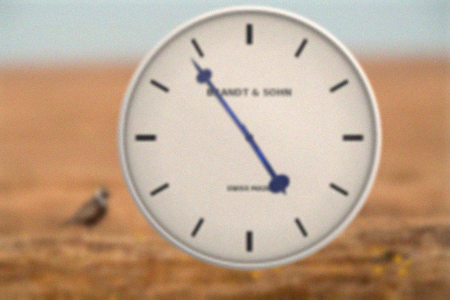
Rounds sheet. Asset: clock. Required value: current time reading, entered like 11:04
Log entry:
4:54
